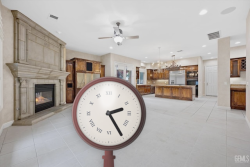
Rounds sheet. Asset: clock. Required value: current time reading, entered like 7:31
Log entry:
2:25
